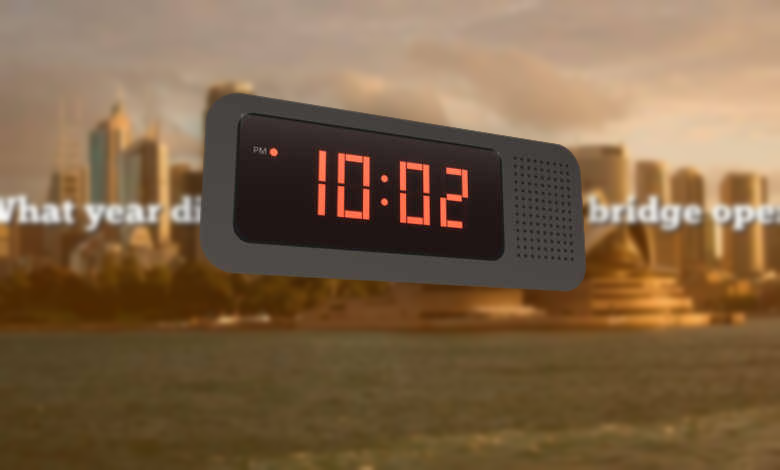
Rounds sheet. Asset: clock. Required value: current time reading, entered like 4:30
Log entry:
10:02
